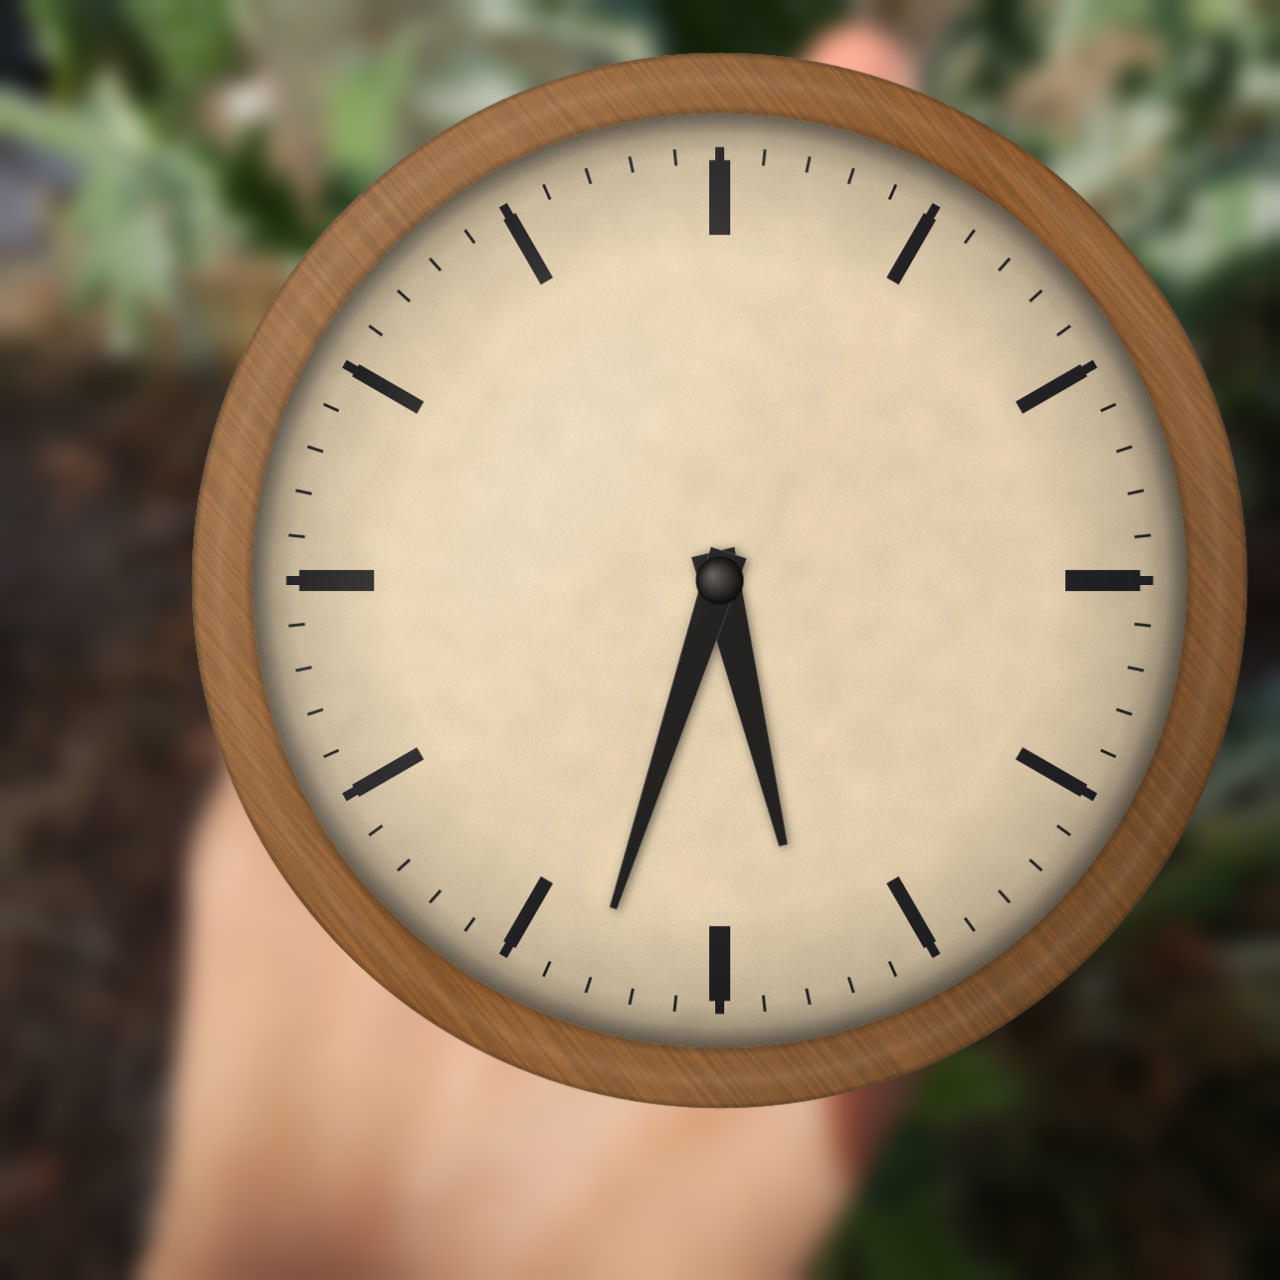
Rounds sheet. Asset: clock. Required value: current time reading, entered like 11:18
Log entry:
5:33
